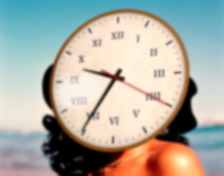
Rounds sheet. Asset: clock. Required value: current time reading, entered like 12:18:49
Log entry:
9:35:20
